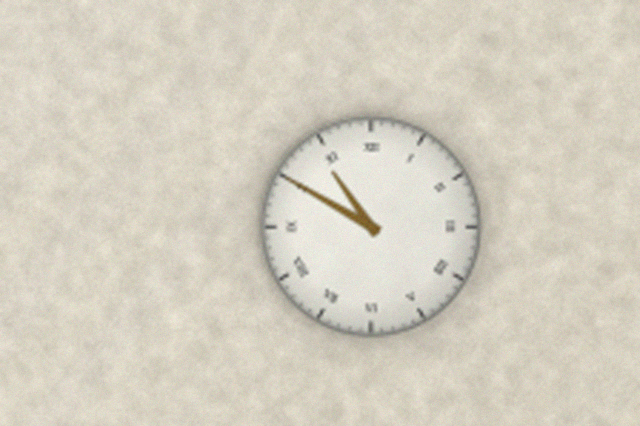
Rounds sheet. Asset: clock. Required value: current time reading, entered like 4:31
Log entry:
10:50
